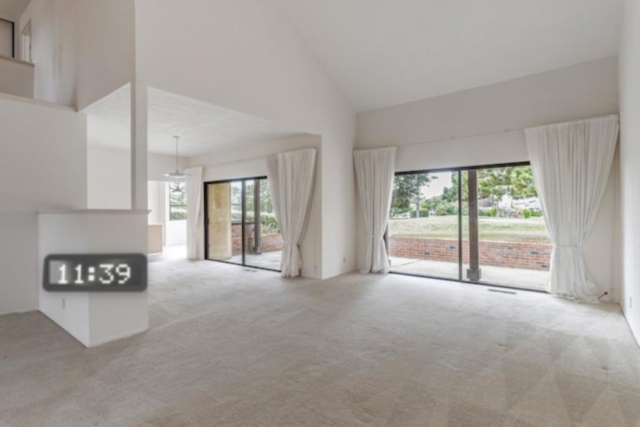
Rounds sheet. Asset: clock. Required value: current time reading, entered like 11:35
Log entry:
11:39
